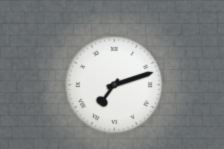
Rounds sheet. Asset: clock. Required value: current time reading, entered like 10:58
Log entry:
7:12
